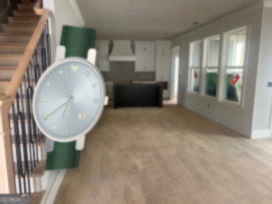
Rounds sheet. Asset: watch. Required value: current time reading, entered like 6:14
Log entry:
6:39
